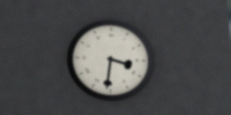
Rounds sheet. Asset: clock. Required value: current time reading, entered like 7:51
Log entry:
3:31
